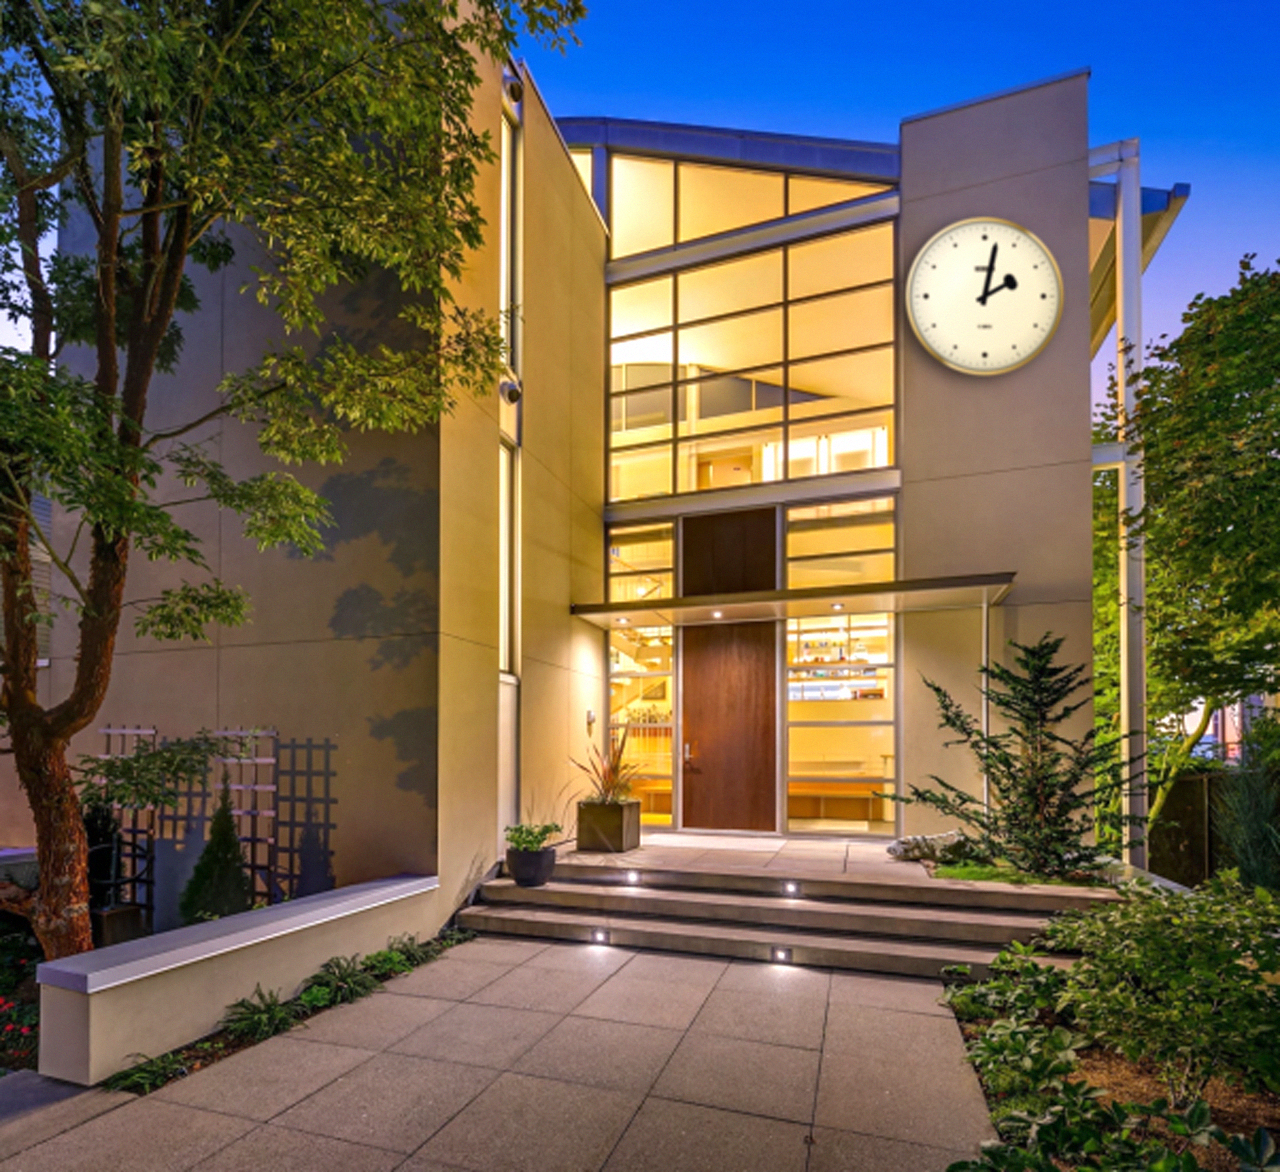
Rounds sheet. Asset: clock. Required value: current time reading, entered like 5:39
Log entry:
2:02
